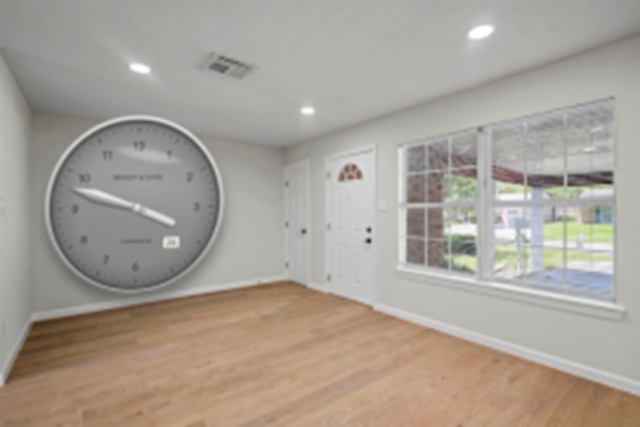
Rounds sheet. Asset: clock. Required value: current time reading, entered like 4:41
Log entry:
3:48
